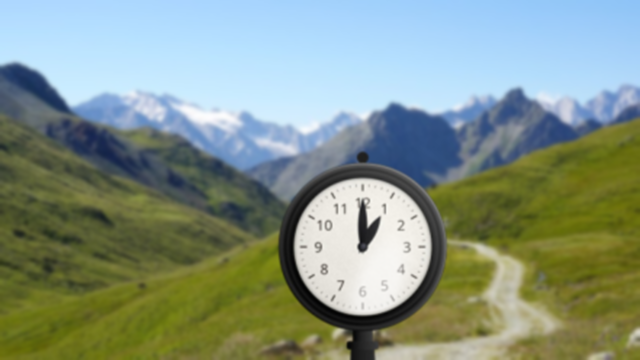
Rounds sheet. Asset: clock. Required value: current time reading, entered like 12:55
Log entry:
1:00
